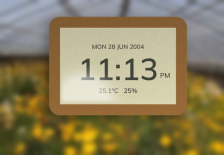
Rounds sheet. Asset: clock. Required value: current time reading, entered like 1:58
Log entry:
11:13
